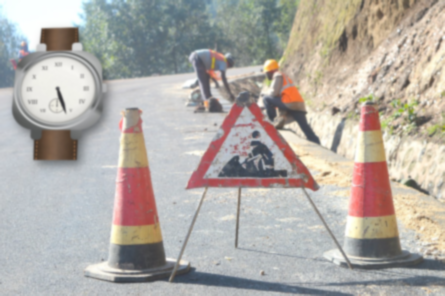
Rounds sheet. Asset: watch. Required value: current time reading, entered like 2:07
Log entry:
5:27
